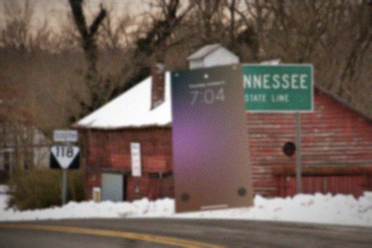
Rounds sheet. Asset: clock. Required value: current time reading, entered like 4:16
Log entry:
7:04
